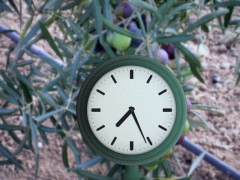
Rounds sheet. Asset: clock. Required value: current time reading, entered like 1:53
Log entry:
7:26
